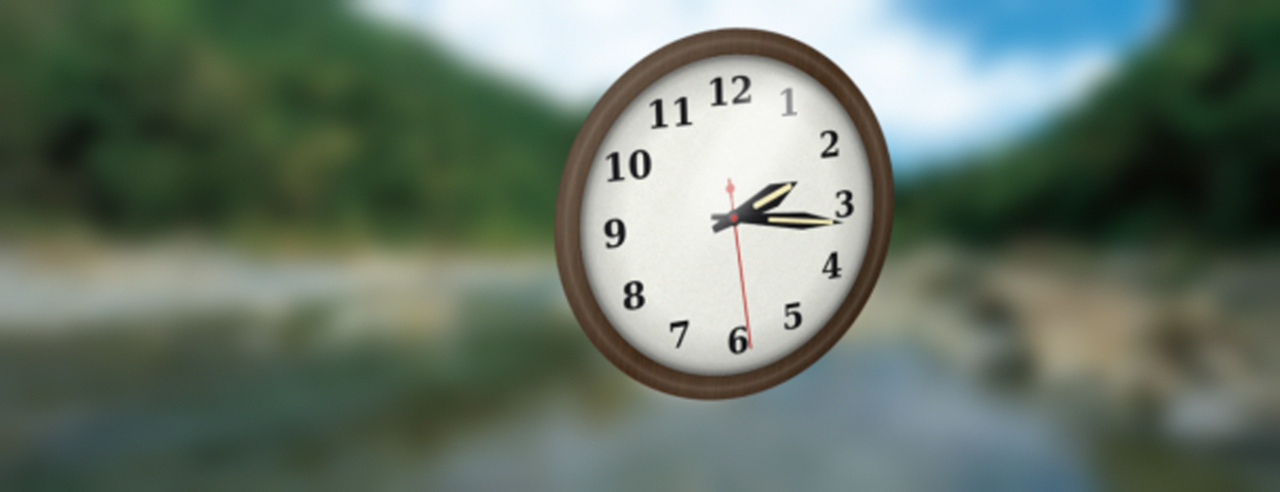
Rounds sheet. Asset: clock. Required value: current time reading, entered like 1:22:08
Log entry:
2:16:29
